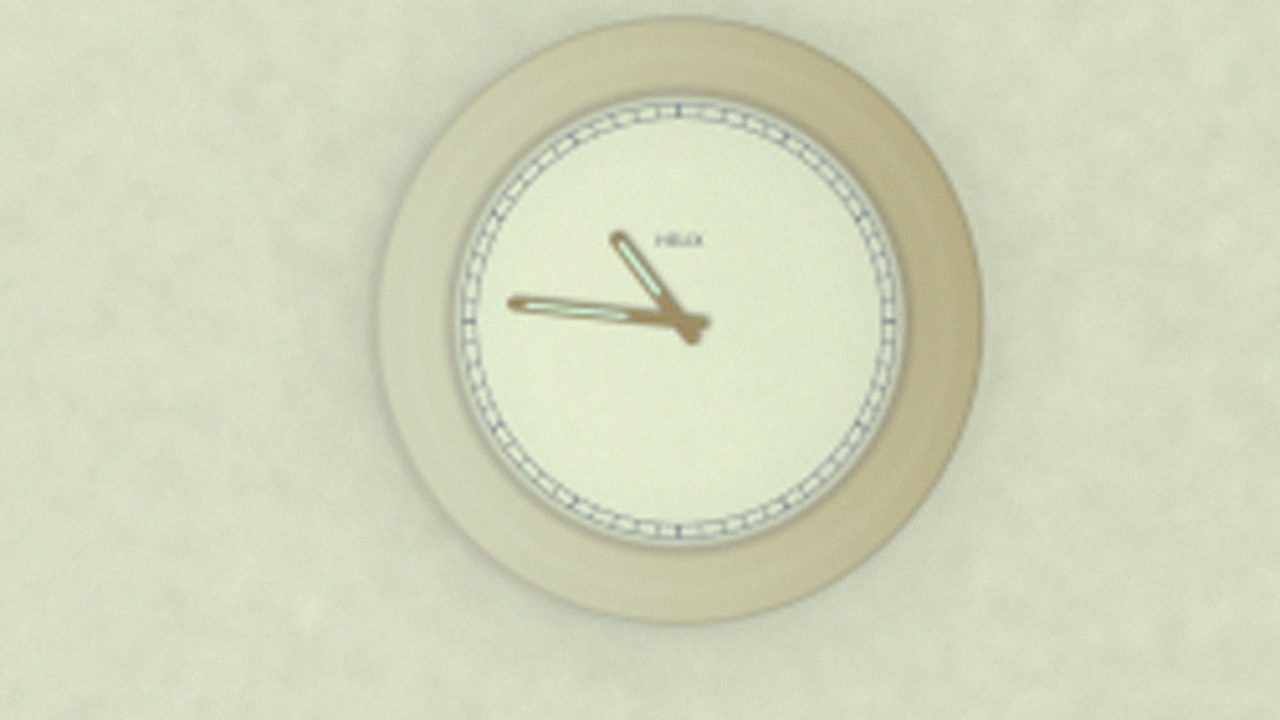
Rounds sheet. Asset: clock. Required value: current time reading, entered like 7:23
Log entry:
10:46
